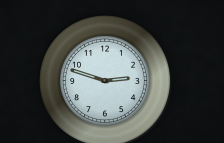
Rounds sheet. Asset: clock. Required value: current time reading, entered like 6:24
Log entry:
2:48
